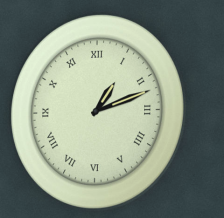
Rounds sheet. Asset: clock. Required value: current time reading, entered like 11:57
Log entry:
1:12
